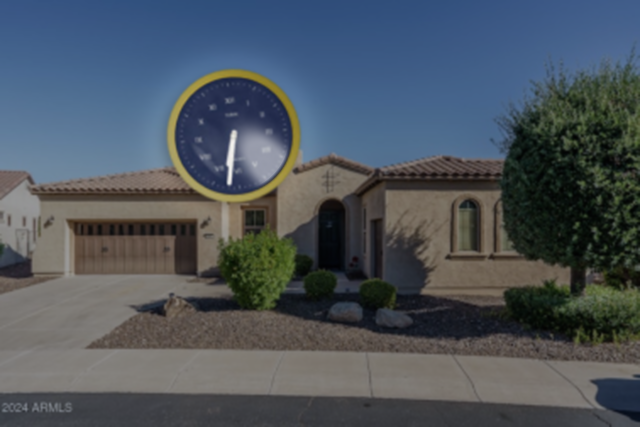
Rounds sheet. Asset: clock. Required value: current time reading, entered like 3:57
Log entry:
6:32
